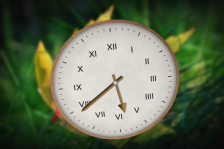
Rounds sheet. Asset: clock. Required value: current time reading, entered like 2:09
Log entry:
5:39
